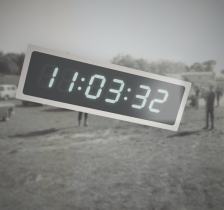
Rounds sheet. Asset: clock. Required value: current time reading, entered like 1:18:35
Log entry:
11:03:32
